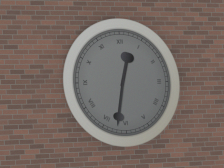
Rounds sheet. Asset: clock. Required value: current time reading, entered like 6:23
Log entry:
12:32
